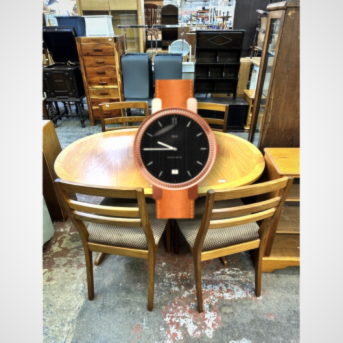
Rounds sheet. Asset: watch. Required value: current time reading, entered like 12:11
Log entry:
9:45
